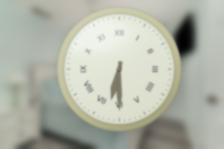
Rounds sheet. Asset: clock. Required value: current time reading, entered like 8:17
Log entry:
6:30
